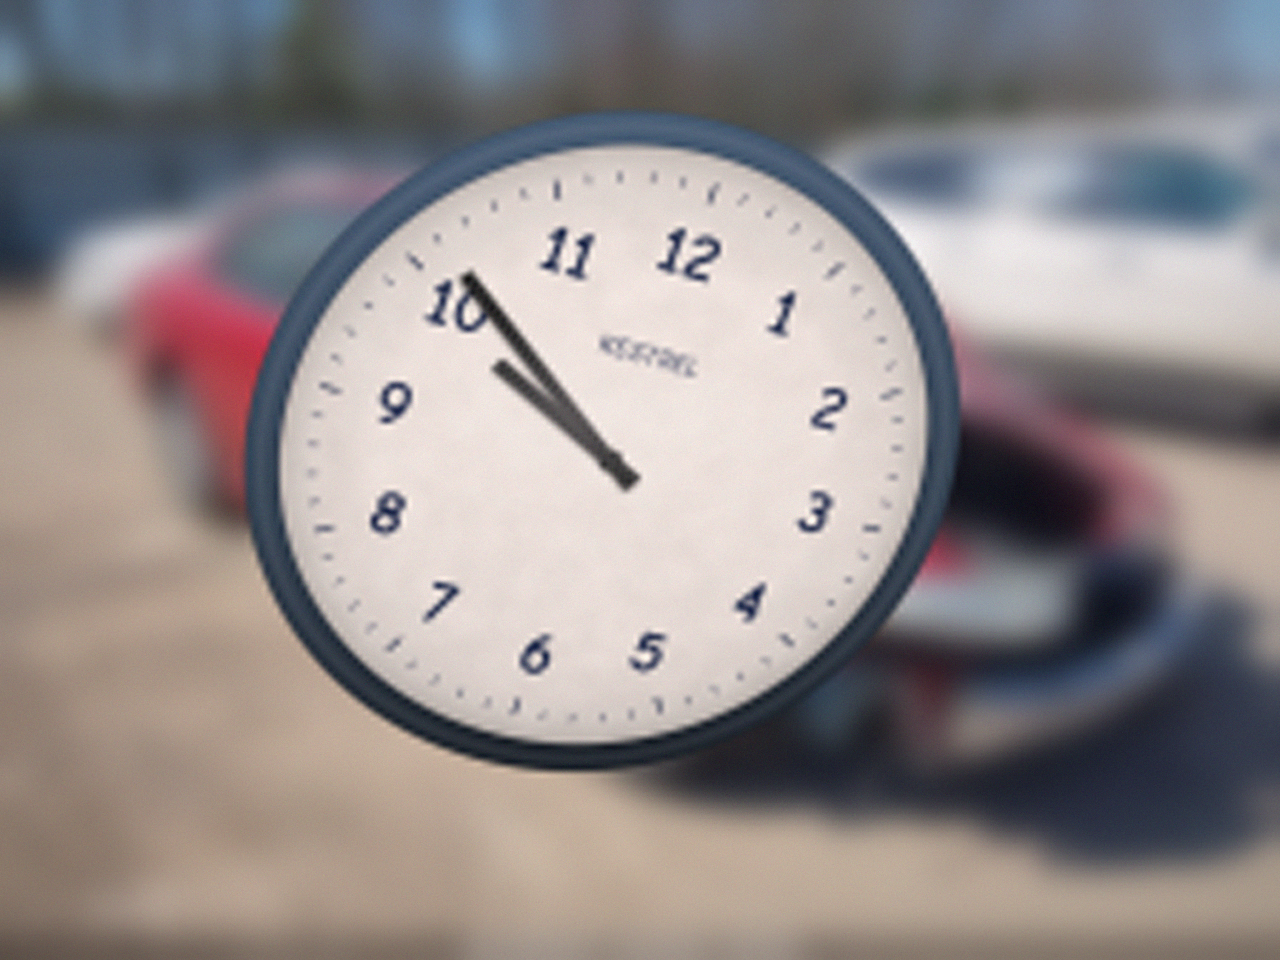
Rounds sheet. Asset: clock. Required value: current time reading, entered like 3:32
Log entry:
9:51
